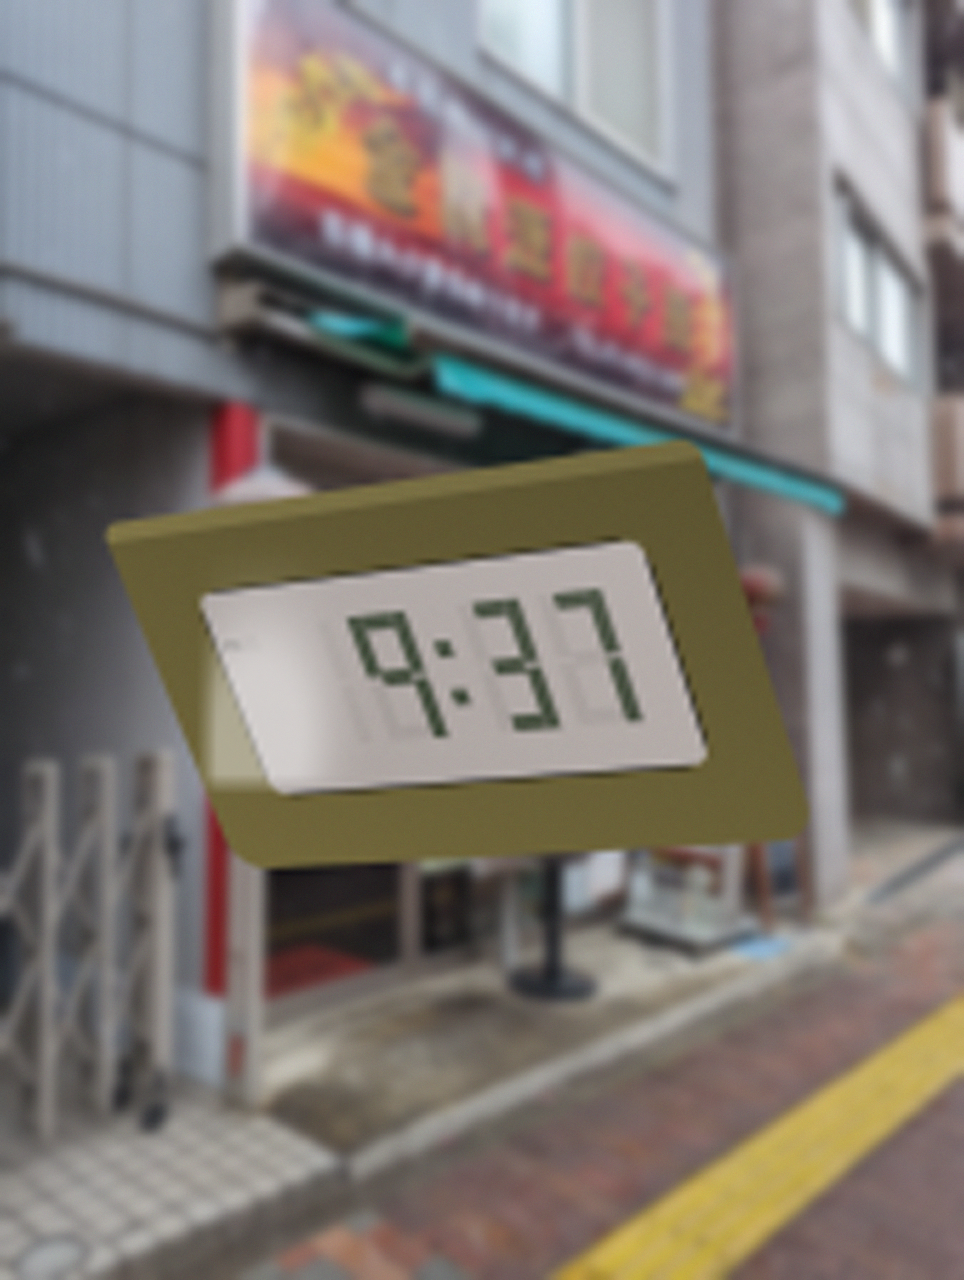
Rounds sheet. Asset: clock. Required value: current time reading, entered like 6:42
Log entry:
9:37
